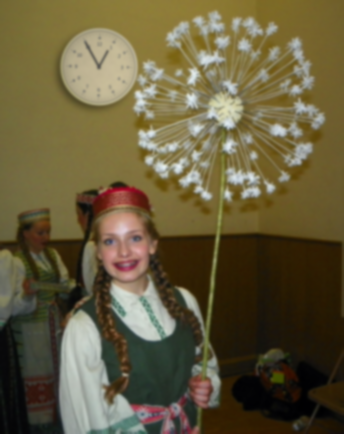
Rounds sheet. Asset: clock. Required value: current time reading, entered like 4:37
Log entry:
12:55
